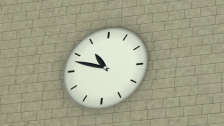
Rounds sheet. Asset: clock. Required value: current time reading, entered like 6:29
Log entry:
10:48
